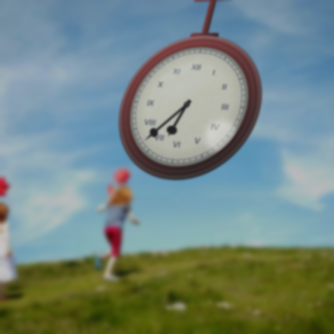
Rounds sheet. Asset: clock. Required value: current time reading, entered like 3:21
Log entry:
6:37
